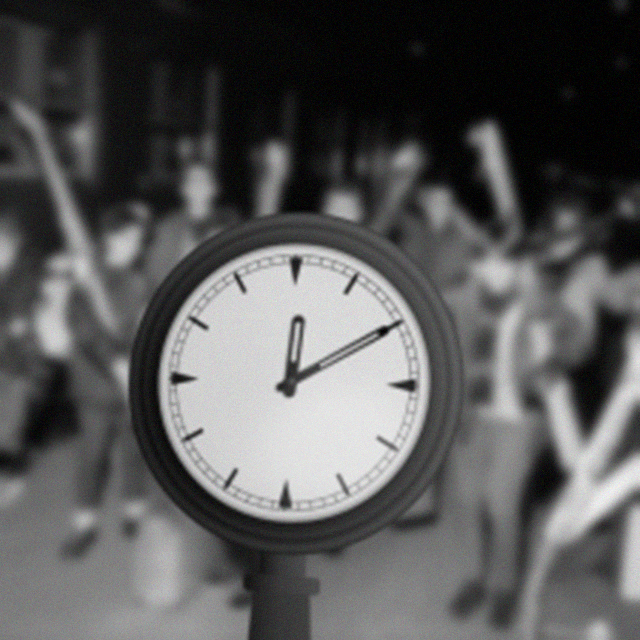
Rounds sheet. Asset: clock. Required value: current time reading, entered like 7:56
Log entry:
12:10
